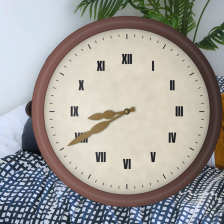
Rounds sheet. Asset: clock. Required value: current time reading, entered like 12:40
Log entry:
8:40
